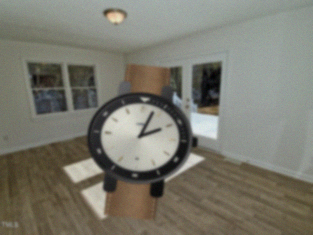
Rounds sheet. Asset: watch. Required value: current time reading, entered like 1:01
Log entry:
2:03
